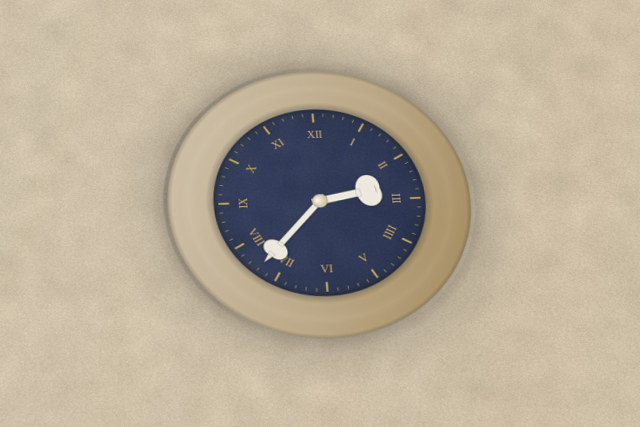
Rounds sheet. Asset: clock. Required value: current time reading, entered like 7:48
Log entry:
2:37
